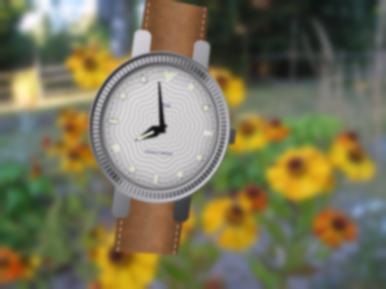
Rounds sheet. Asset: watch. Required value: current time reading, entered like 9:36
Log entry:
7:58
